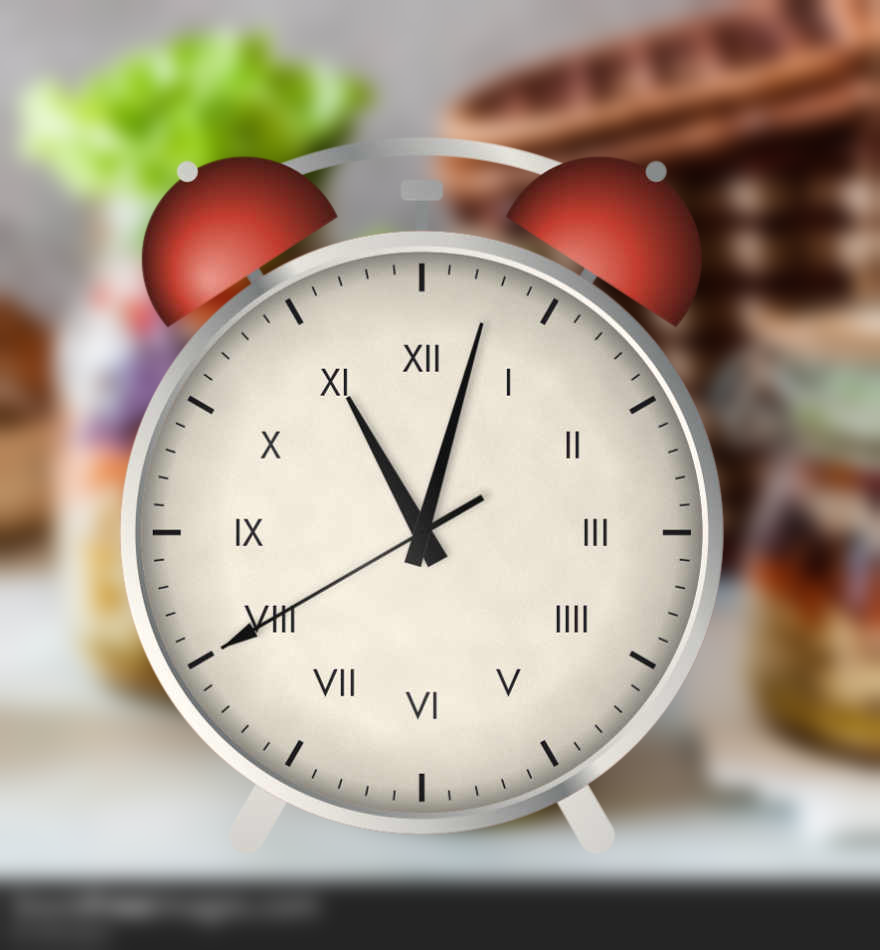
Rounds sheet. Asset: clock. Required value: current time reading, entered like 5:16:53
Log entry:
11:02:40
